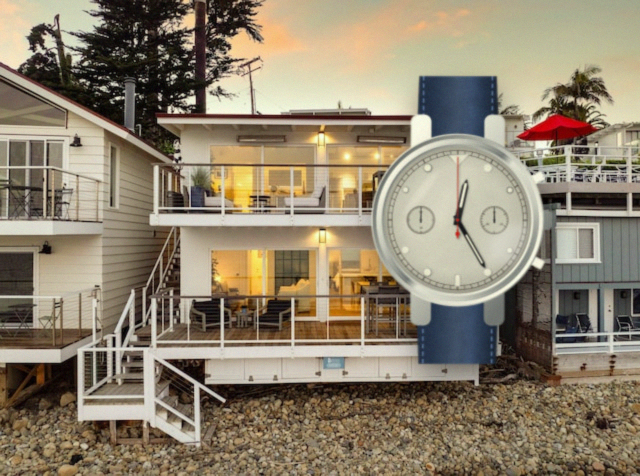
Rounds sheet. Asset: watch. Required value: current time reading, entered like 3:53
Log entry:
12:25
